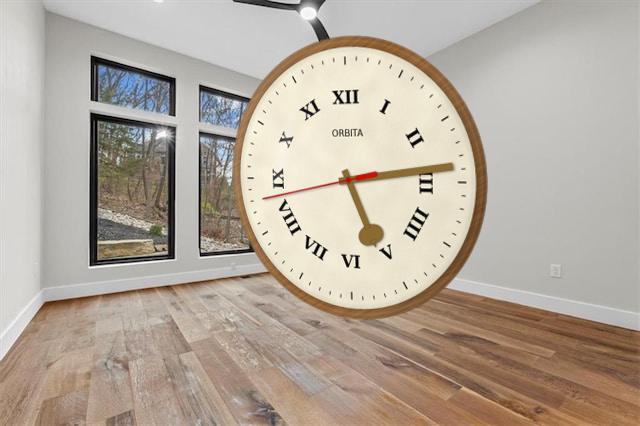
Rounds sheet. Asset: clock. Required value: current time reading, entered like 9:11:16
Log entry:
5:13:43
